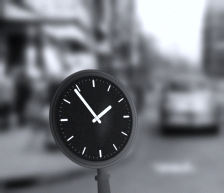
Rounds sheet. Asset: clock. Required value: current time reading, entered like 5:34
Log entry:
1:54
